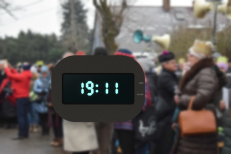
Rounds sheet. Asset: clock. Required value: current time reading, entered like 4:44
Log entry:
19:11
